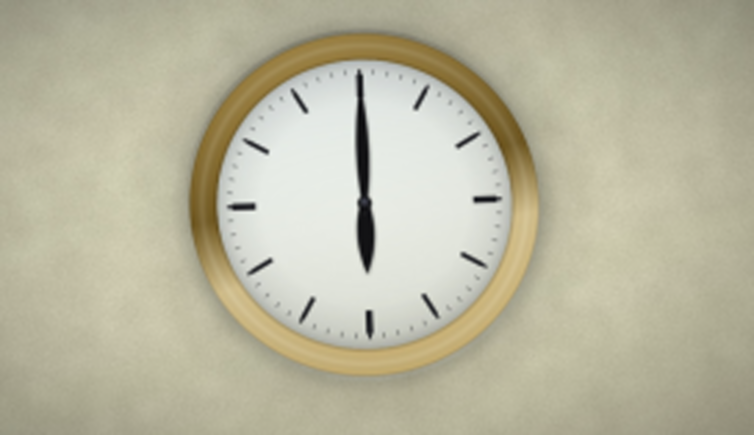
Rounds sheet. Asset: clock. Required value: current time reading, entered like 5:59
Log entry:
6:00
